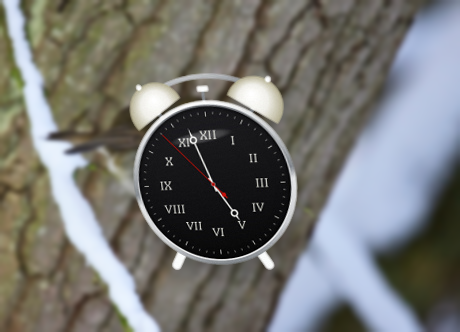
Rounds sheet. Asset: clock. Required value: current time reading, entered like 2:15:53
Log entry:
4:56:53
